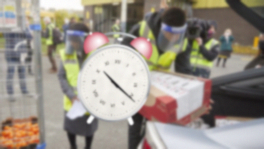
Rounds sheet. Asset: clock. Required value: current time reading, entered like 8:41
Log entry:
10:21
